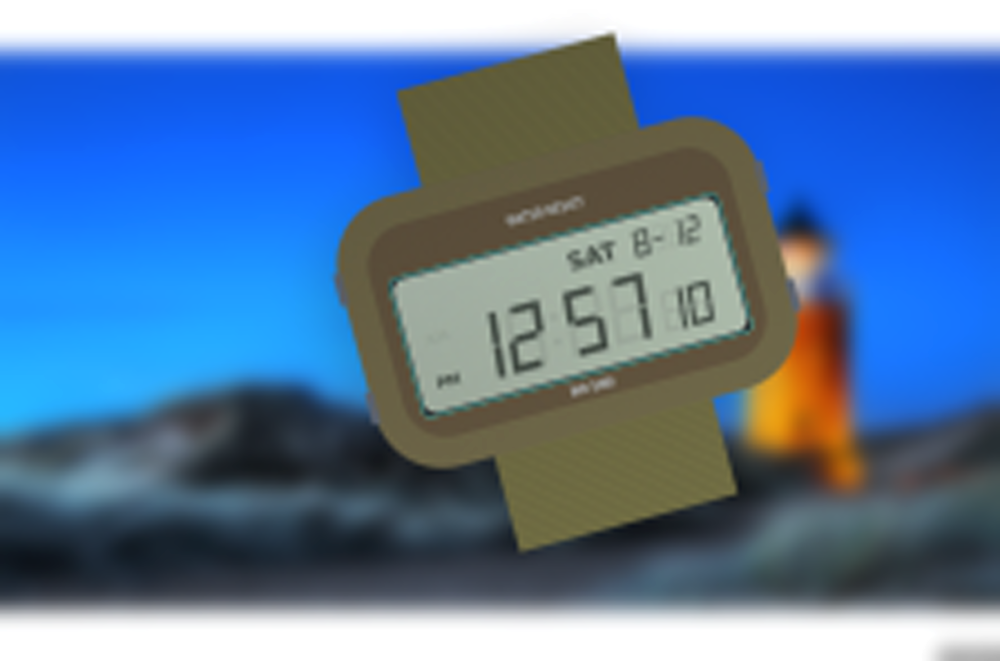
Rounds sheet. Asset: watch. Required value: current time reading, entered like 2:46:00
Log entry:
12:57:10
